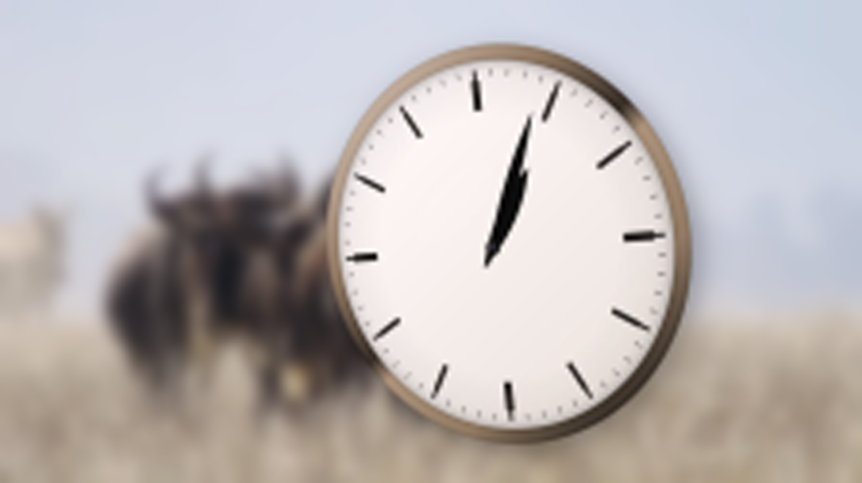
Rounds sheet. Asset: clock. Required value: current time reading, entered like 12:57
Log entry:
1:04
